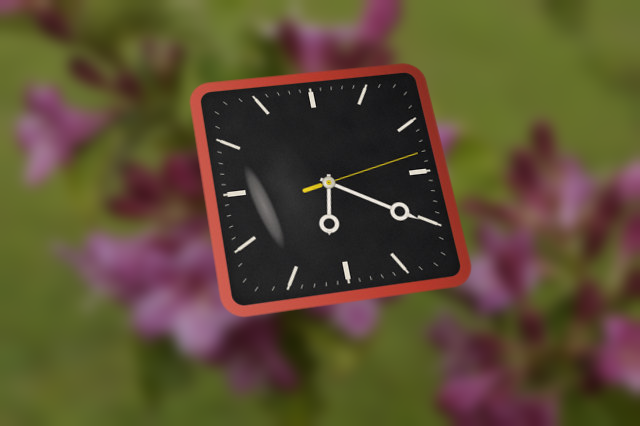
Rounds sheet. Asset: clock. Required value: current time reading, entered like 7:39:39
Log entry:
6:20:13
